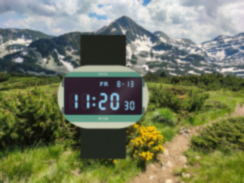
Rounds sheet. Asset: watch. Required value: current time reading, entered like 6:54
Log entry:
11:20
